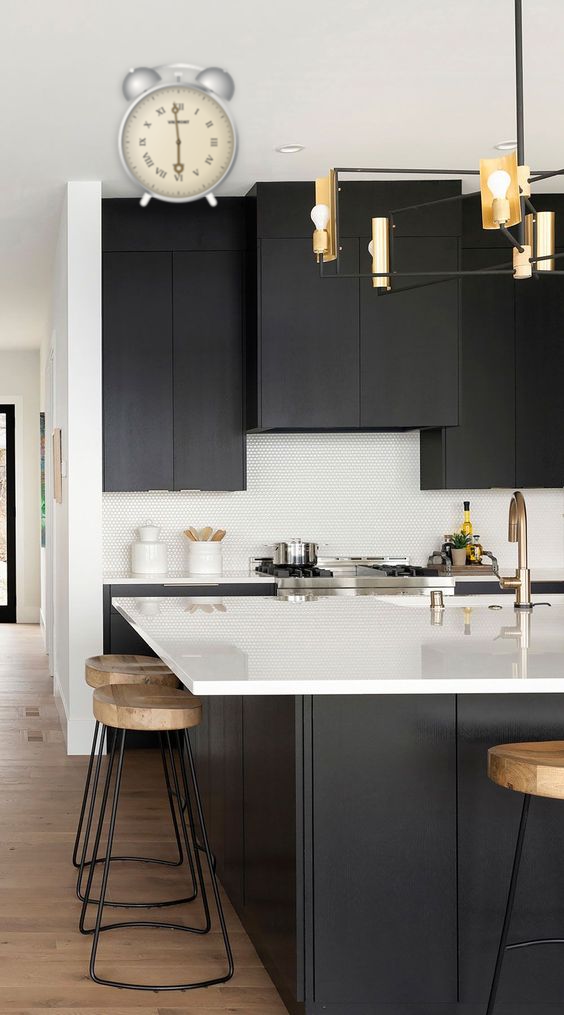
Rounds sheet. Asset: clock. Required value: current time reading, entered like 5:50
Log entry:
5:59
